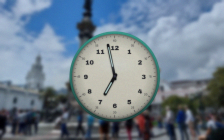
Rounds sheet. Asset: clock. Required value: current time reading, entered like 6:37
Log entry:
6:58
